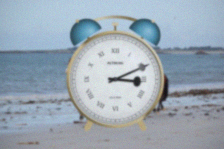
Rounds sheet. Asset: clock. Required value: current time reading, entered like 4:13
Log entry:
3:11
